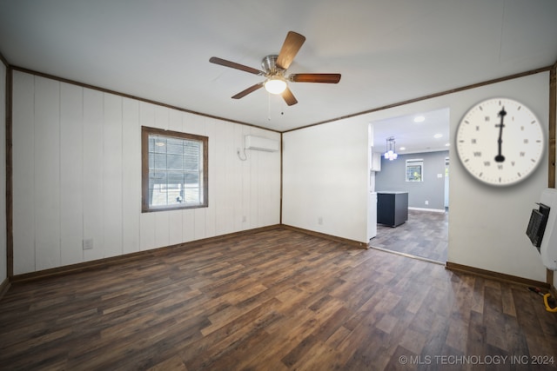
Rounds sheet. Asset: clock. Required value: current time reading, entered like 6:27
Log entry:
6:01
